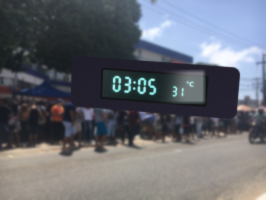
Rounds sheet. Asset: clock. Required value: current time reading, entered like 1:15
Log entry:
3:05
